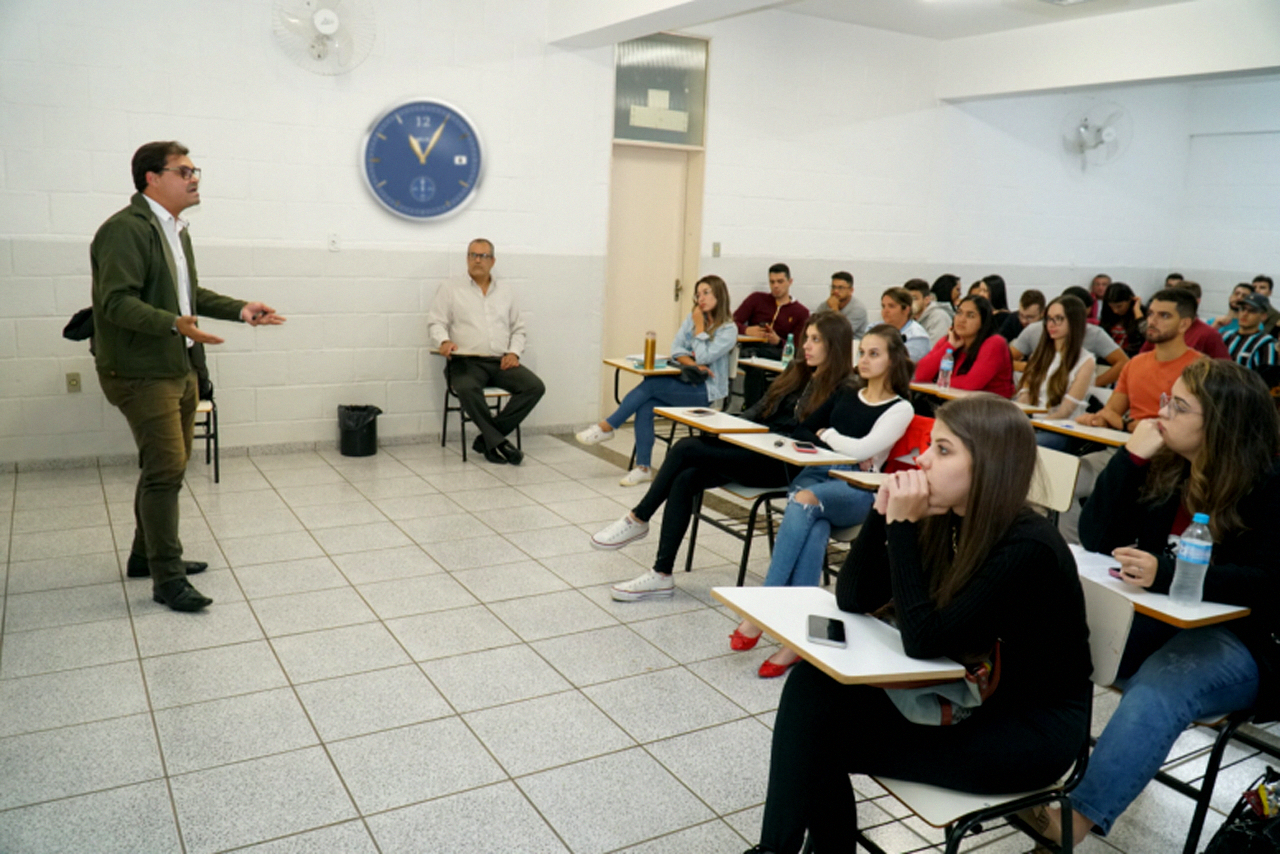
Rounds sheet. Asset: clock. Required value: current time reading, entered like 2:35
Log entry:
11:05
